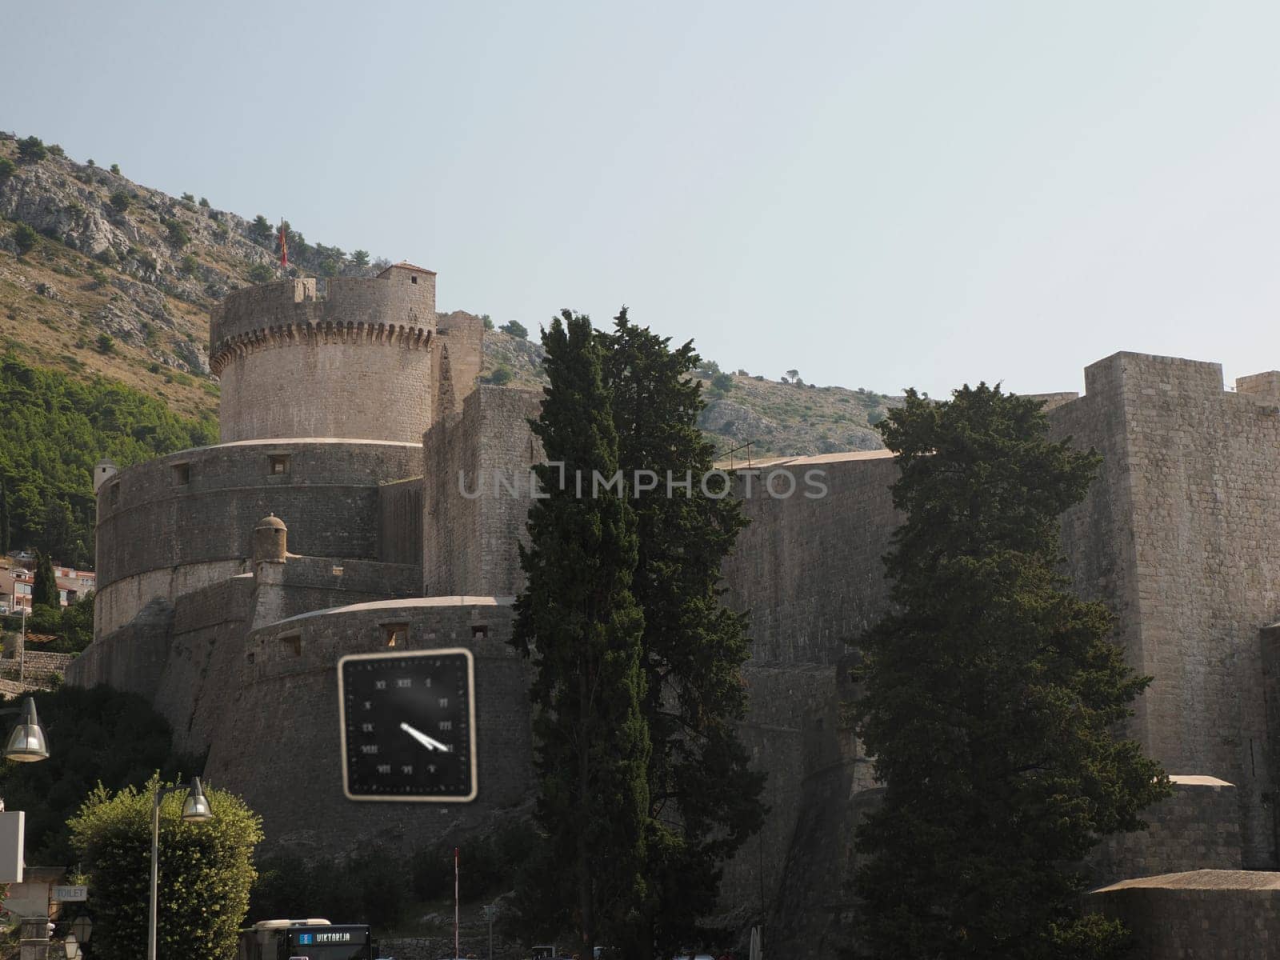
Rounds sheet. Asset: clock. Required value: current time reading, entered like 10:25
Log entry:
4:20
